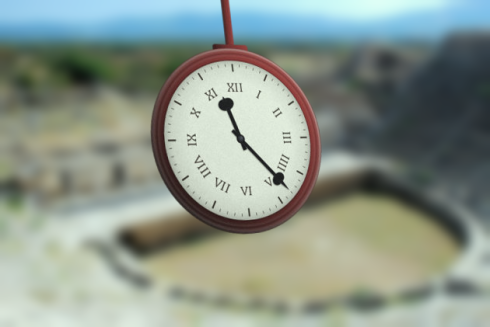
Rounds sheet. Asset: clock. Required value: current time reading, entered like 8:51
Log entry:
11:23
